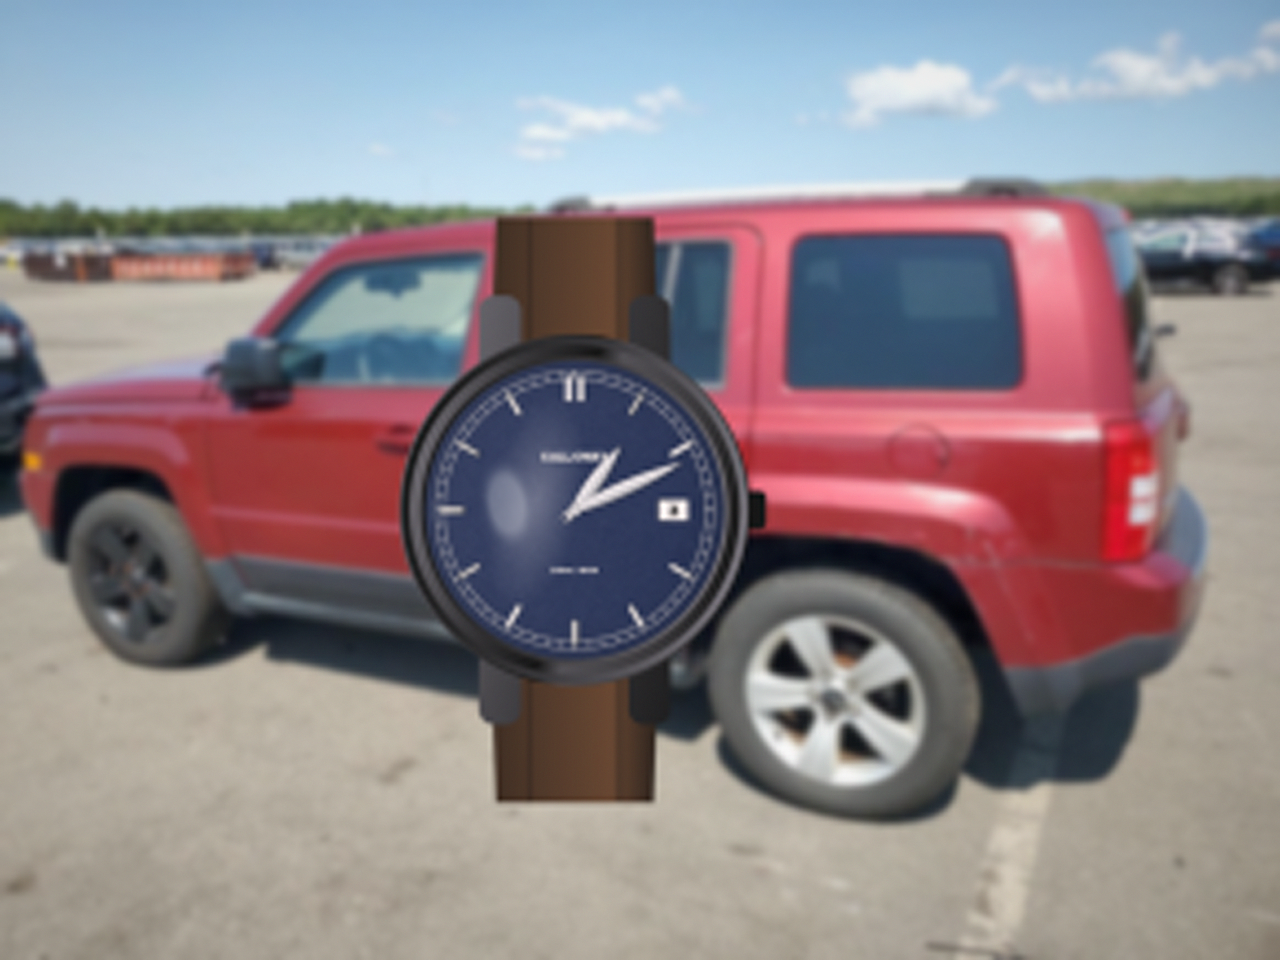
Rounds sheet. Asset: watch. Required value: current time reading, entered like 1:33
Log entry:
1:11
